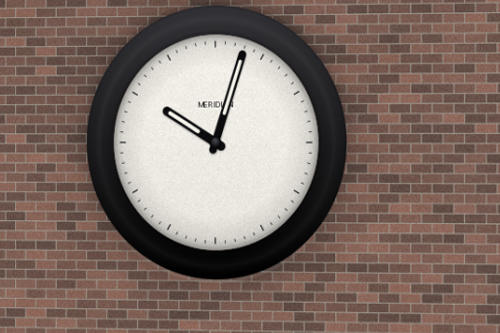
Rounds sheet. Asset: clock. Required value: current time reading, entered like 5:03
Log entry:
10:03
